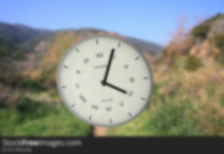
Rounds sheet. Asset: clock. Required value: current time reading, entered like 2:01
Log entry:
4:04
